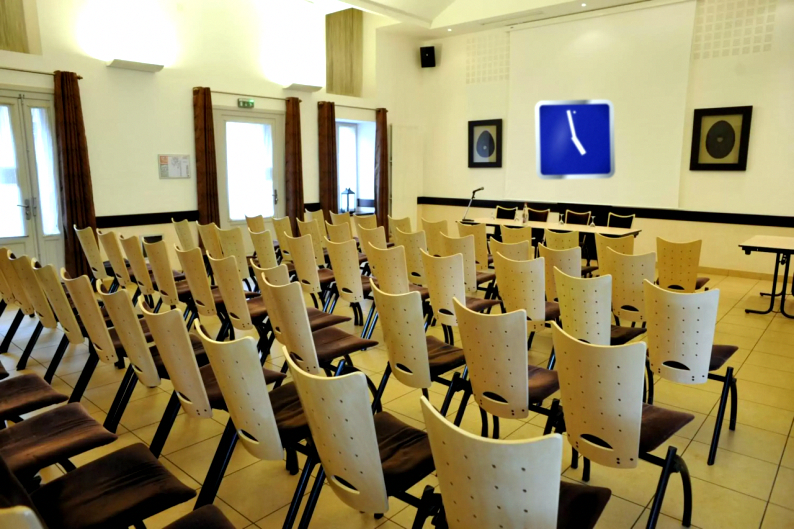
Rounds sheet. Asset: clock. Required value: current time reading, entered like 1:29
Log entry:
4:58
